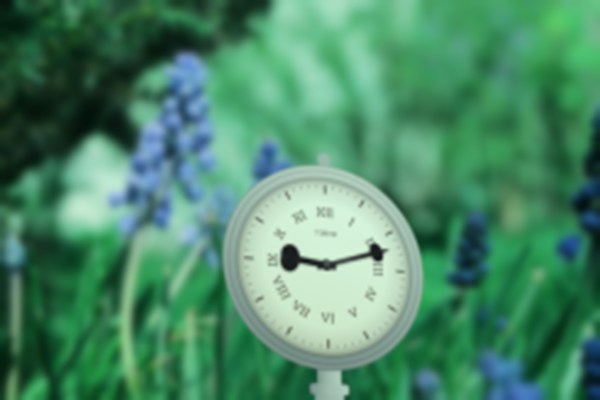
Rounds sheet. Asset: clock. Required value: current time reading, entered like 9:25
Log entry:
9:12
